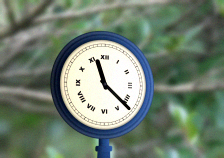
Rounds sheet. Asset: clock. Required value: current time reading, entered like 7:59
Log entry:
11:22
